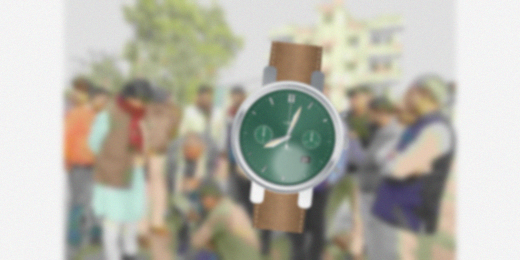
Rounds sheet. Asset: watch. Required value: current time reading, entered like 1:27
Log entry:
8:03
